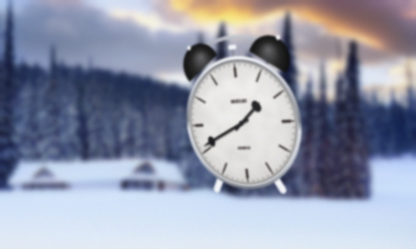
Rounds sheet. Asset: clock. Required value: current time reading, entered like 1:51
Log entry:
1:41
